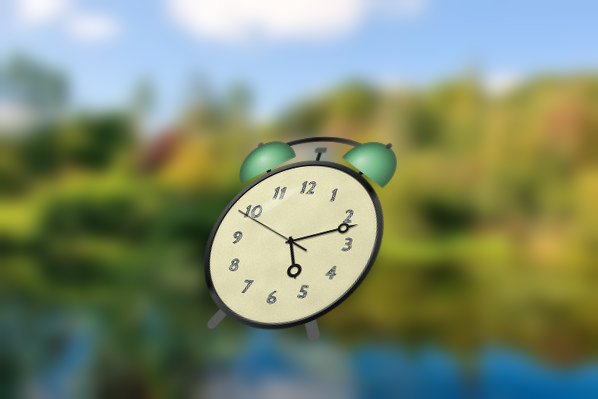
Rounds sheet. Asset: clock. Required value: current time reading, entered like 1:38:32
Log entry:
5:11:49
